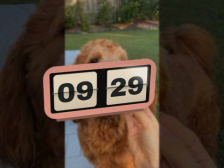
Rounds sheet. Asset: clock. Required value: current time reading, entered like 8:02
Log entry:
9:29
